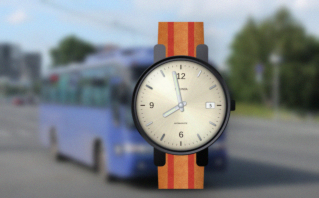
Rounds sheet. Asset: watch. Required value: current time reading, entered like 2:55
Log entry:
7:58
